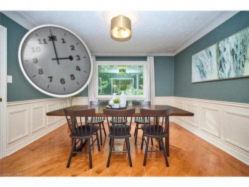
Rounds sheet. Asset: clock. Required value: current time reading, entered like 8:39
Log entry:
3:00
